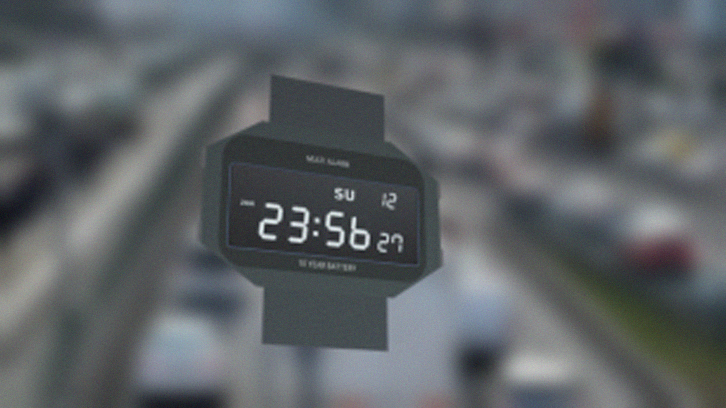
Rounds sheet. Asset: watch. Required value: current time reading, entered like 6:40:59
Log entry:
23:56:27
